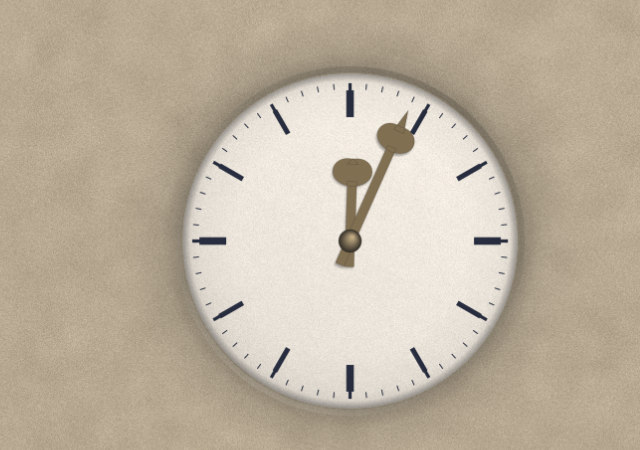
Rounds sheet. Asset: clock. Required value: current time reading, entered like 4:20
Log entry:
12:04
